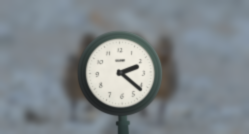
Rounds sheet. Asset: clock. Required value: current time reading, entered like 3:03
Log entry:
2:22
